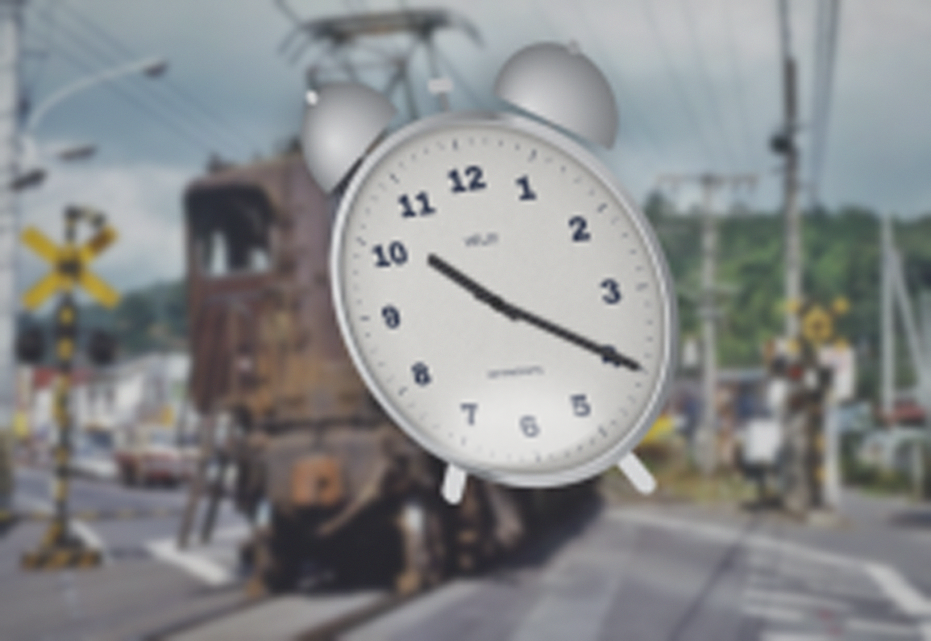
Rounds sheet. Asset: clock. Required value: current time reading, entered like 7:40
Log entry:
10:20
